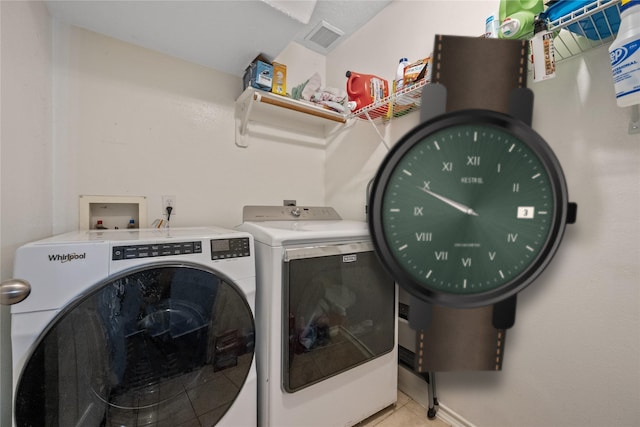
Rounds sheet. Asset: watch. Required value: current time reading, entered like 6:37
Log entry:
9:49
